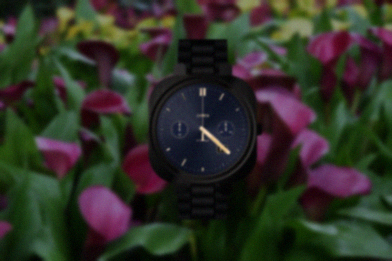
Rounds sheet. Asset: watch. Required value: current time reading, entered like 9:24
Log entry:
4:22
